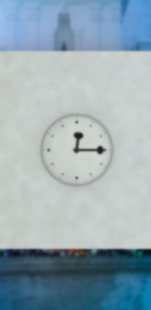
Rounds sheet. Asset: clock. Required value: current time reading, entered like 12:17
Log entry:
12:15
